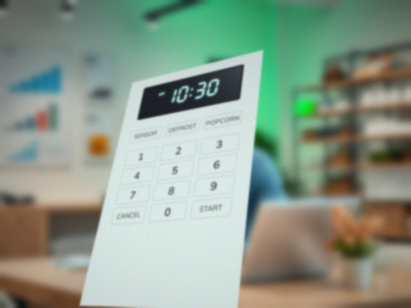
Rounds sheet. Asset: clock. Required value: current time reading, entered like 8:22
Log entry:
10:30
